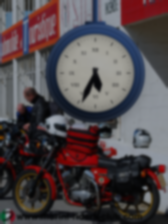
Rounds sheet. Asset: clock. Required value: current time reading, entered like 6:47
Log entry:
5:34
